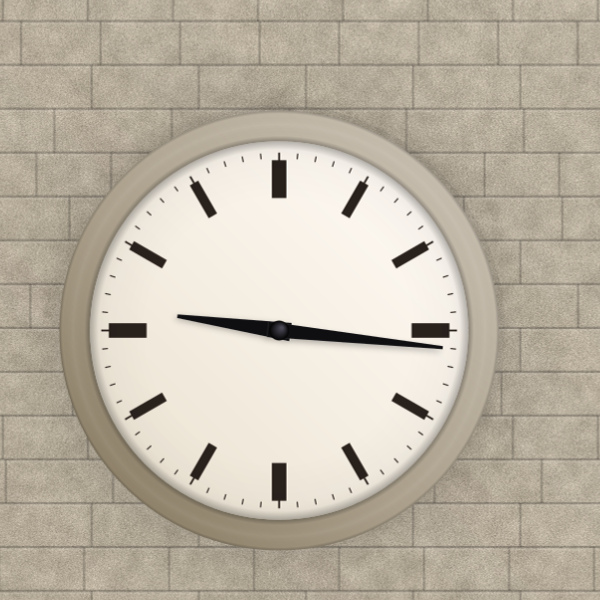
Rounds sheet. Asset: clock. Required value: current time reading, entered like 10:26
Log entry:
9:16
